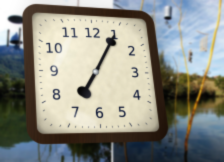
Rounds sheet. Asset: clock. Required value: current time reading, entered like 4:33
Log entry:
7:05
